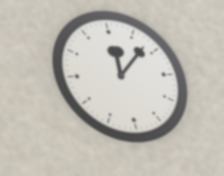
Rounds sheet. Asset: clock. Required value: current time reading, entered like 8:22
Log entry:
12:08
